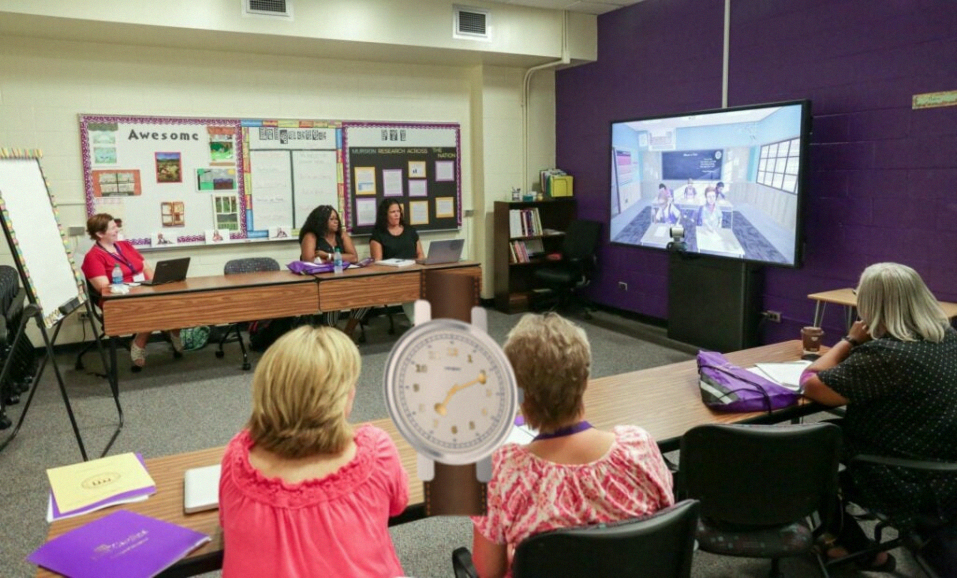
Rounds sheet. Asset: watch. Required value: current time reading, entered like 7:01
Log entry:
7:11
